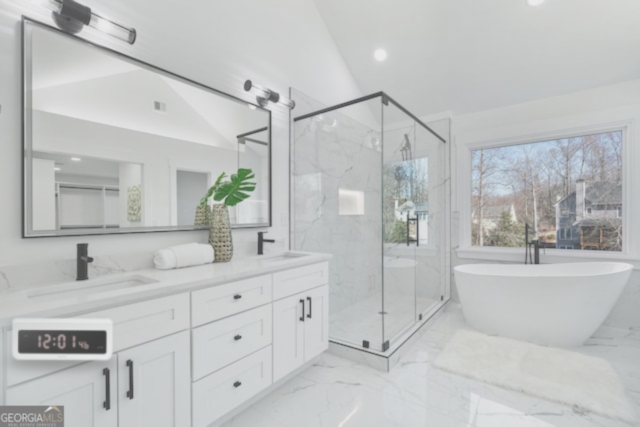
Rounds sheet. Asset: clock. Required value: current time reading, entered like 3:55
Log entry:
12:01
